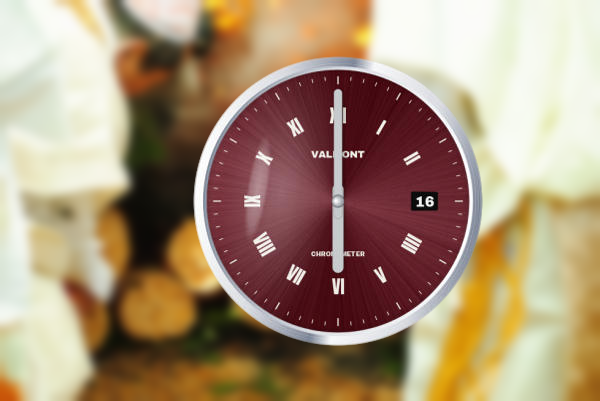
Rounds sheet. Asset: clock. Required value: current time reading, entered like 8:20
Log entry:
6:00
